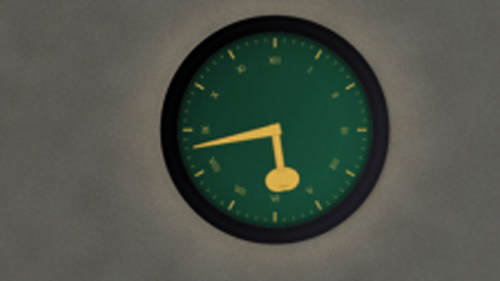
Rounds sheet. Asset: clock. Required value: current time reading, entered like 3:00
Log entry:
5:43
